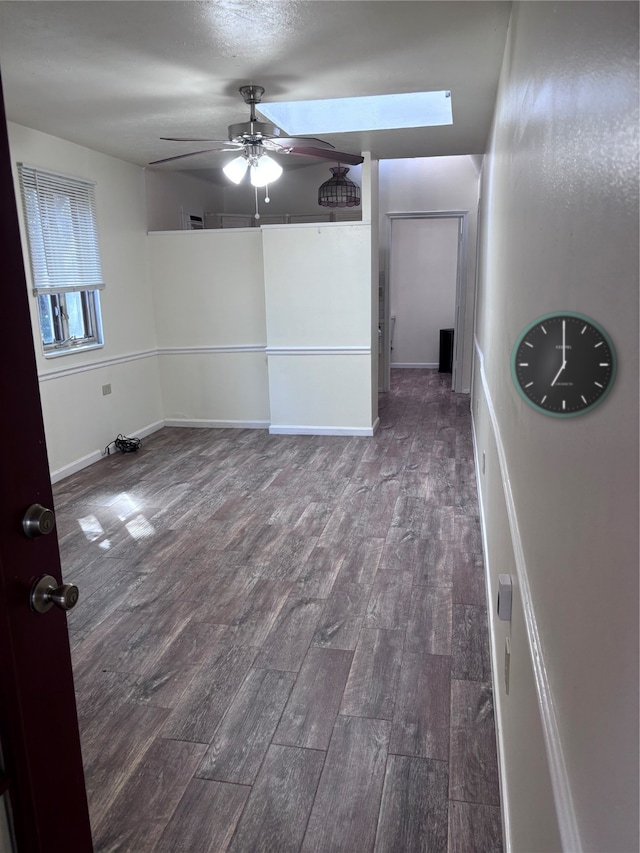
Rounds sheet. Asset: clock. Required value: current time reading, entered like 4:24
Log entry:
7:00
